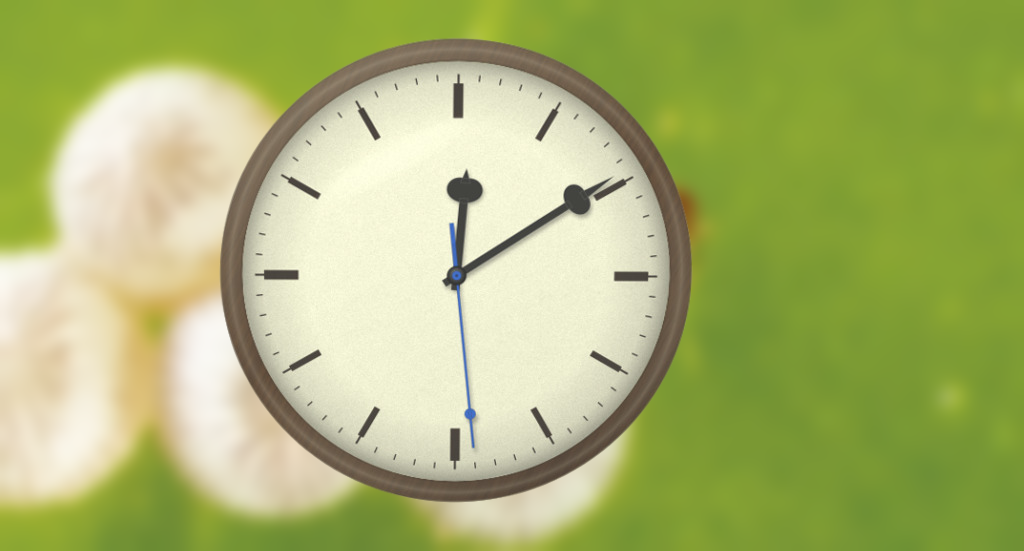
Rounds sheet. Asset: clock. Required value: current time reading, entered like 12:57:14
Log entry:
12:09:29
